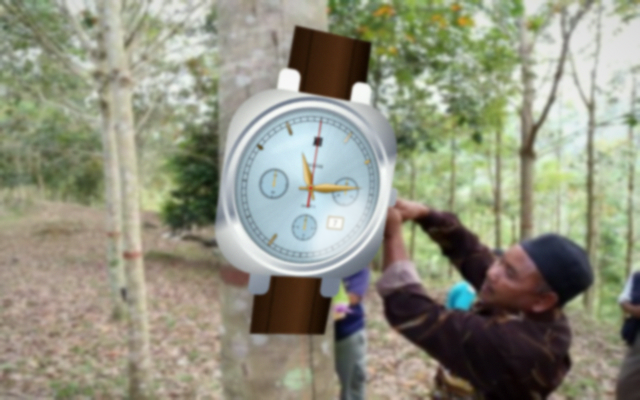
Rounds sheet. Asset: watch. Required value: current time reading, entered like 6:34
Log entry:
11:14
